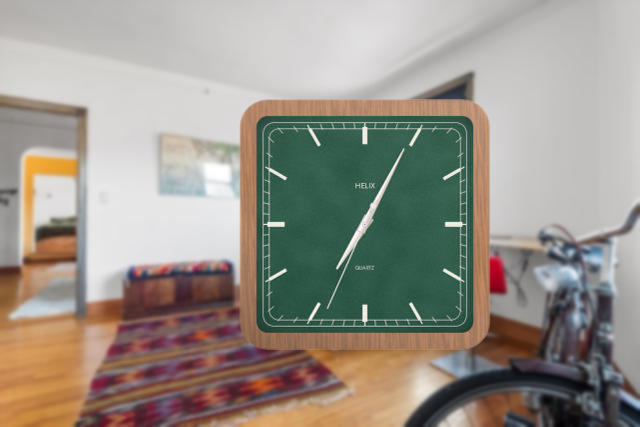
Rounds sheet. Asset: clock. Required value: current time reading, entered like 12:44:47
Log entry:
7:04:34
